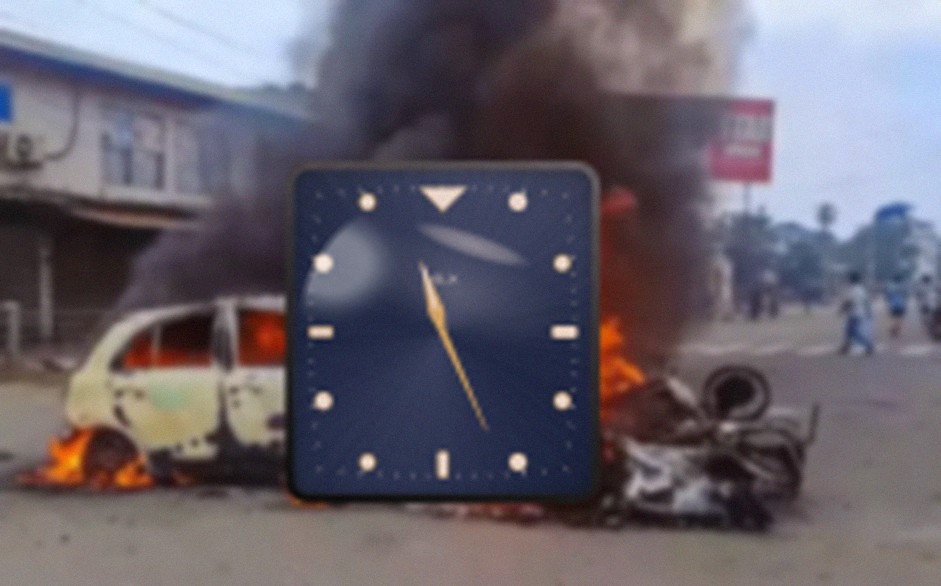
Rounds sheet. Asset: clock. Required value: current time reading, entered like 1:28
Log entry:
11:26
